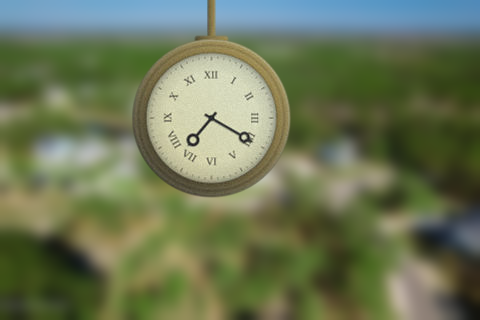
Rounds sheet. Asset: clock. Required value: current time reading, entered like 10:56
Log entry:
7:20
